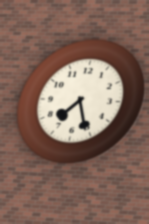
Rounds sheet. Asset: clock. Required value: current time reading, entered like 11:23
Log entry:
7:26
